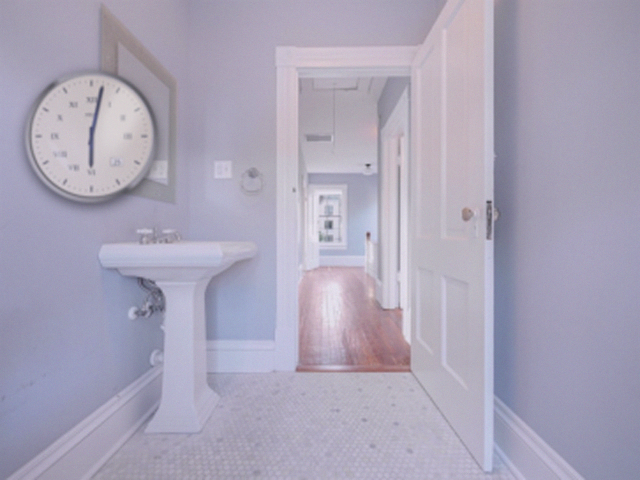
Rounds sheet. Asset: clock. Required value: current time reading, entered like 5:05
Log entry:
6:02
